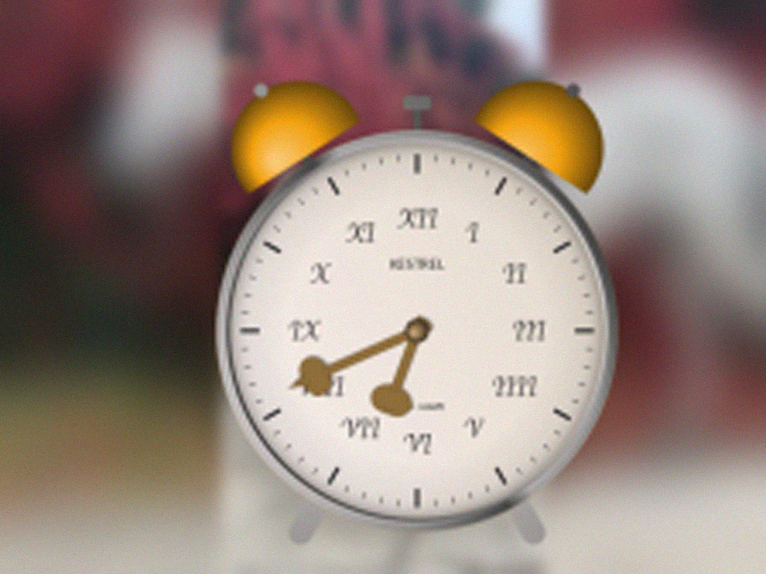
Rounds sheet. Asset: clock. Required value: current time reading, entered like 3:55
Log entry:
6:41
